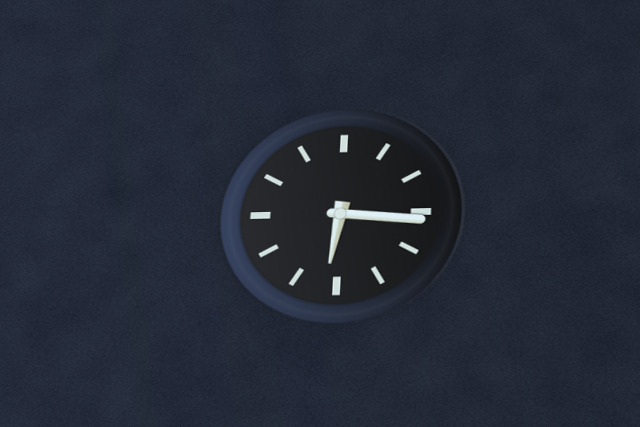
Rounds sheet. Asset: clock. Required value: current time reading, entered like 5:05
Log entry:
6:16
